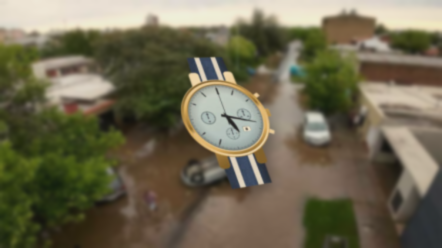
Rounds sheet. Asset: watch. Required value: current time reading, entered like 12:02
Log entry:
5:18
